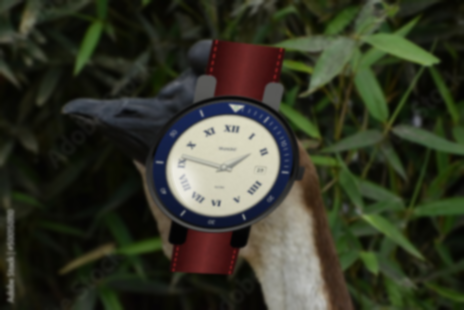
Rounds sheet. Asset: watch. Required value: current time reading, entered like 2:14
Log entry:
1:47
